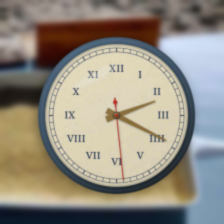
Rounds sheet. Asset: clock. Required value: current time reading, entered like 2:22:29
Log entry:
2:19:29
